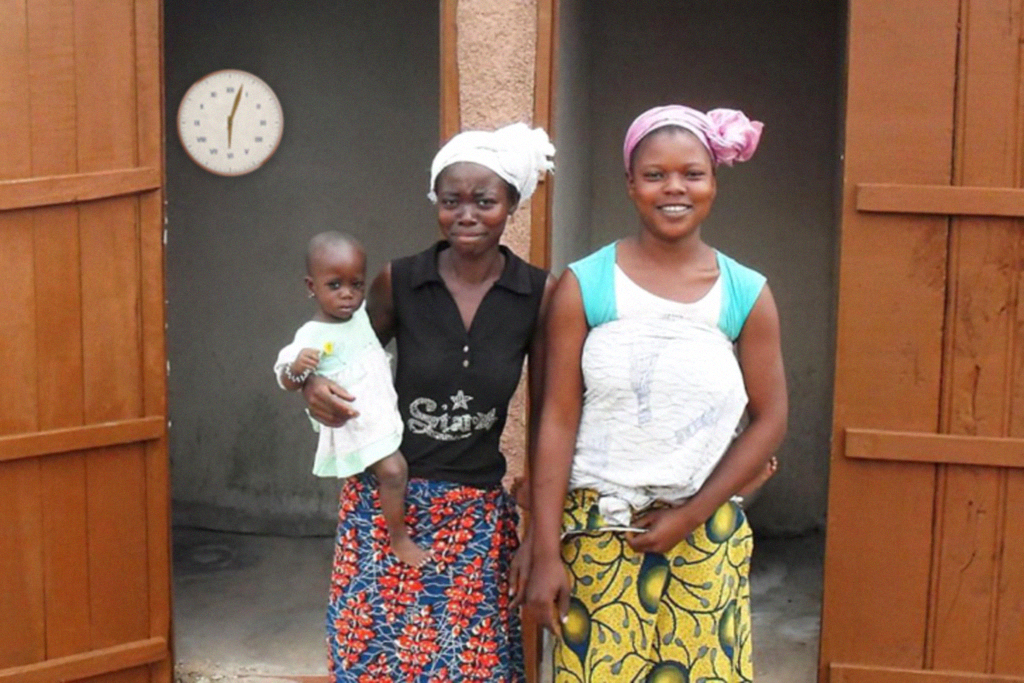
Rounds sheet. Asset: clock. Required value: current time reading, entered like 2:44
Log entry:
6:03
